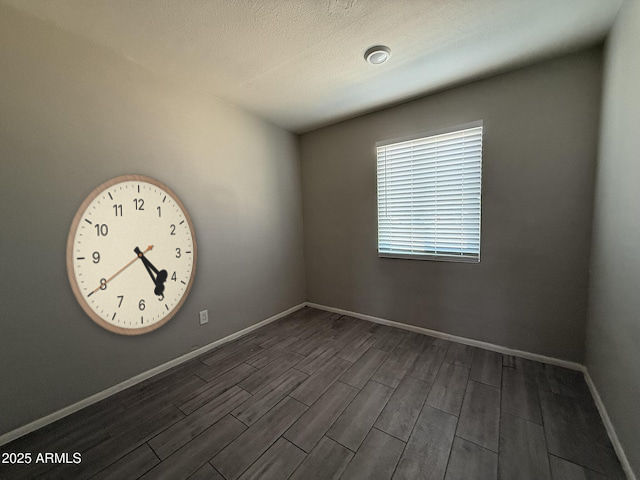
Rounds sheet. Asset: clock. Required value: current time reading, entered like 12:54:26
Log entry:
4:24:40
